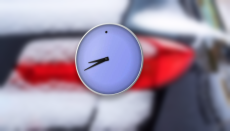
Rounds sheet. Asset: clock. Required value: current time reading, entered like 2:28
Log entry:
8:41
